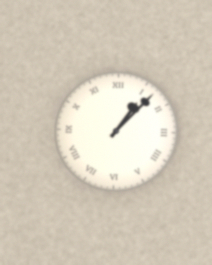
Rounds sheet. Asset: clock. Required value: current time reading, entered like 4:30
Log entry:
1:07
